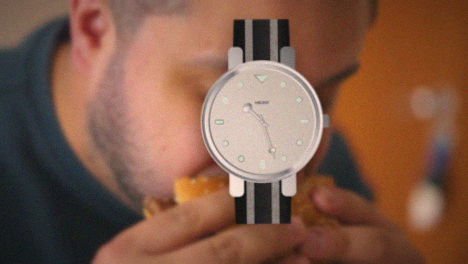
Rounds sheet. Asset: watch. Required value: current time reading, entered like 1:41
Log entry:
10:27
